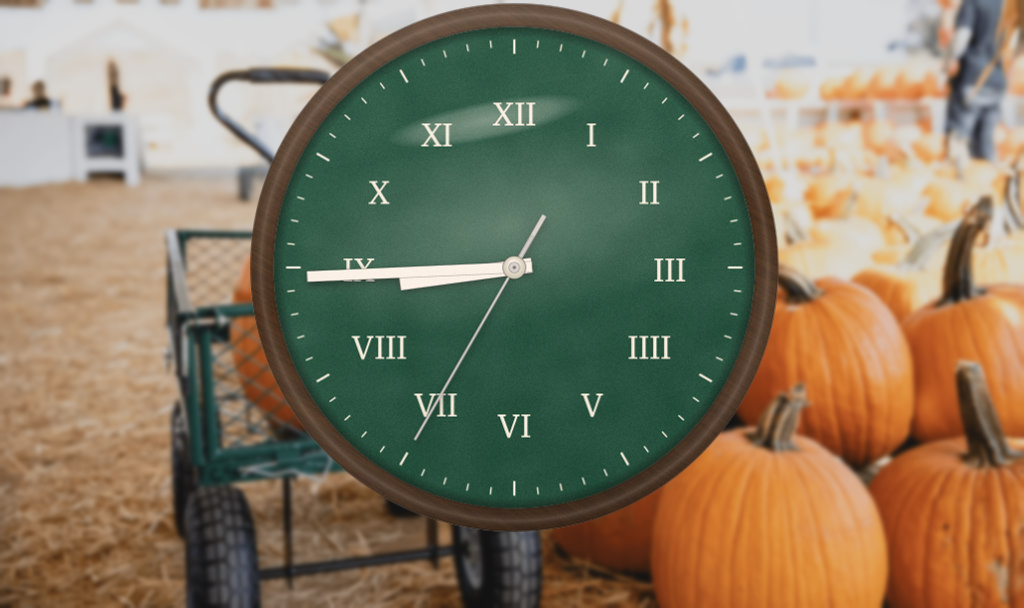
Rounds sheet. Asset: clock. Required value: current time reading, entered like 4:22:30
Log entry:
8:44:35
